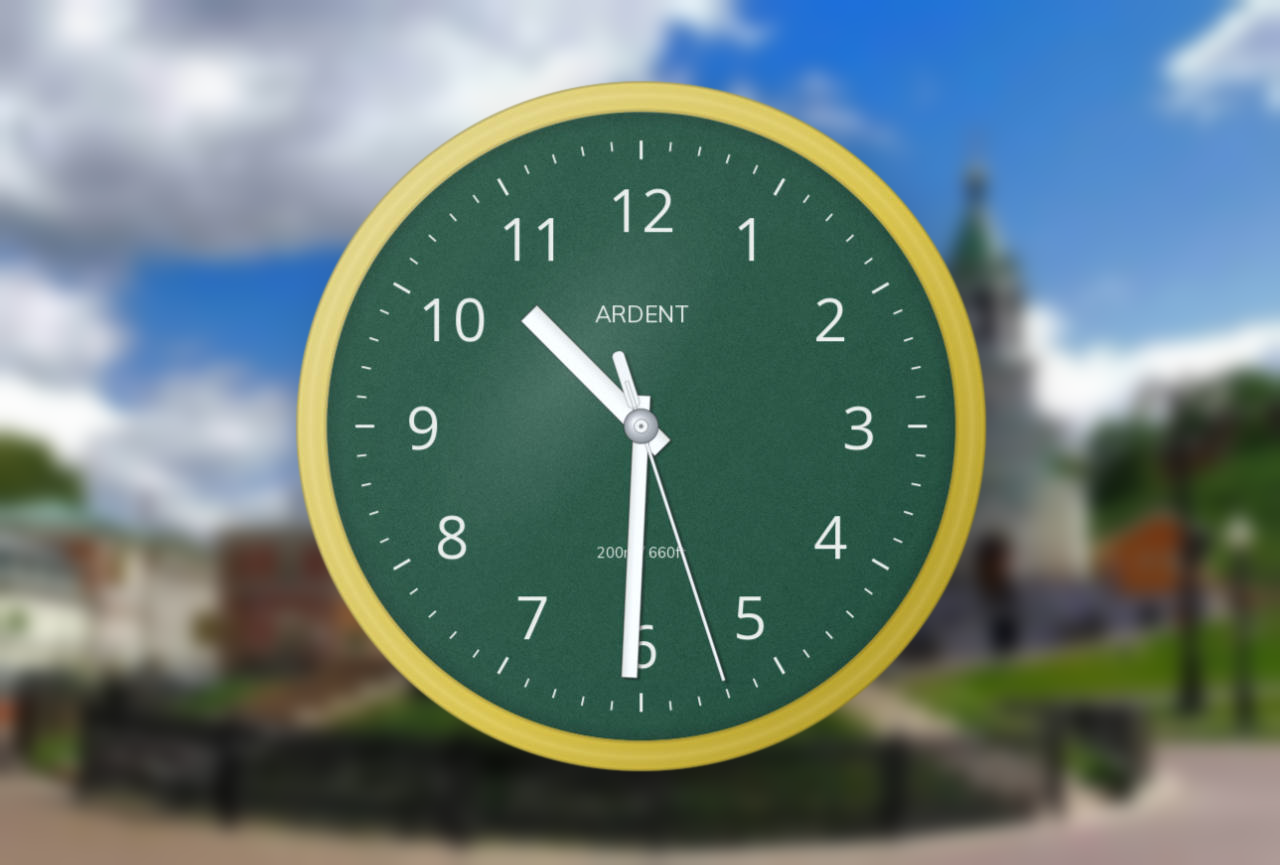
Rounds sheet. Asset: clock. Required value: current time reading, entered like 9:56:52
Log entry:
10:30:27
